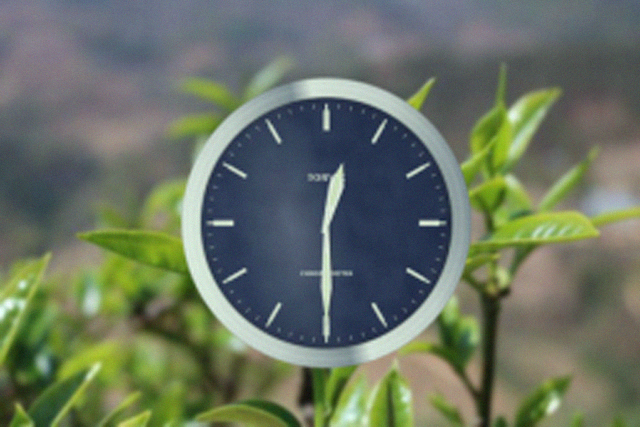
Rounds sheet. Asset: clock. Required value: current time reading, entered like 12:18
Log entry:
12:30
